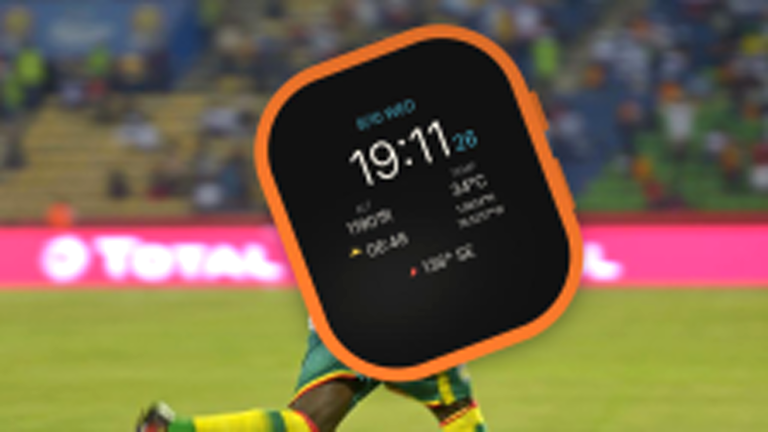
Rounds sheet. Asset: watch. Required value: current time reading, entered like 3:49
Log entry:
19:11
